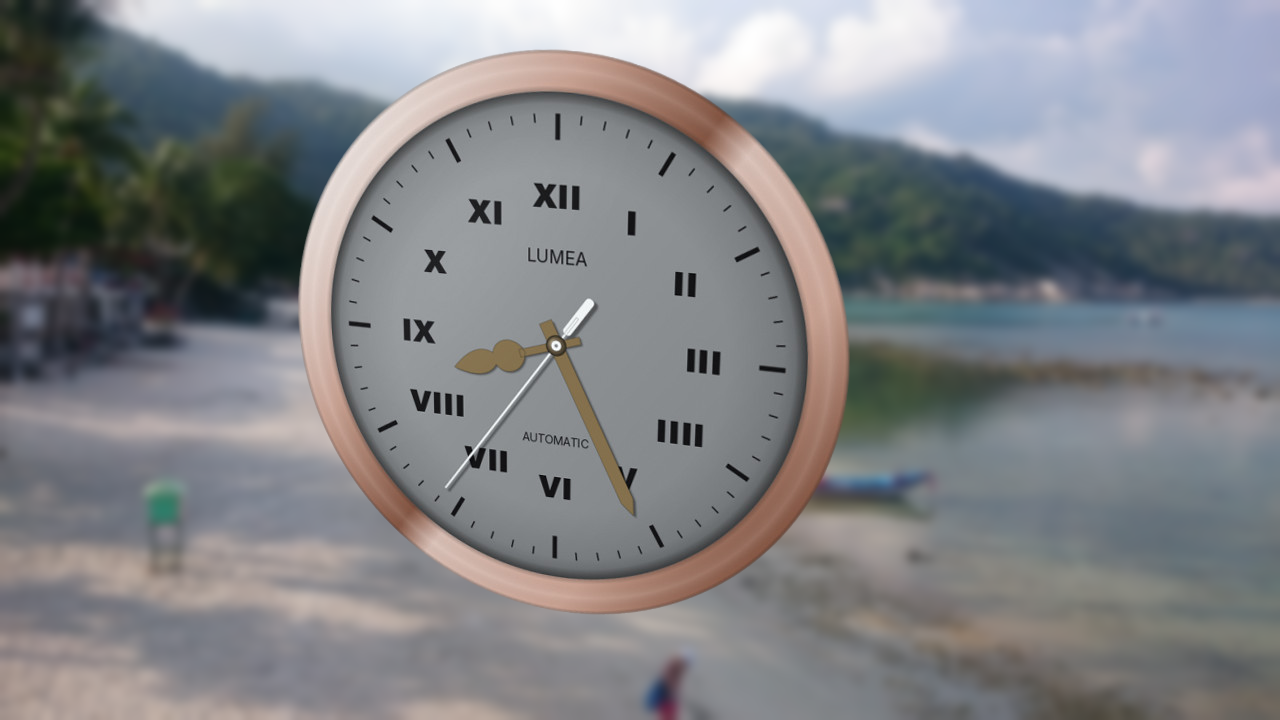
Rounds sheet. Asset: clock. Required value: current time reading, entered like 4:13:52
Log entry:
8:25:36
